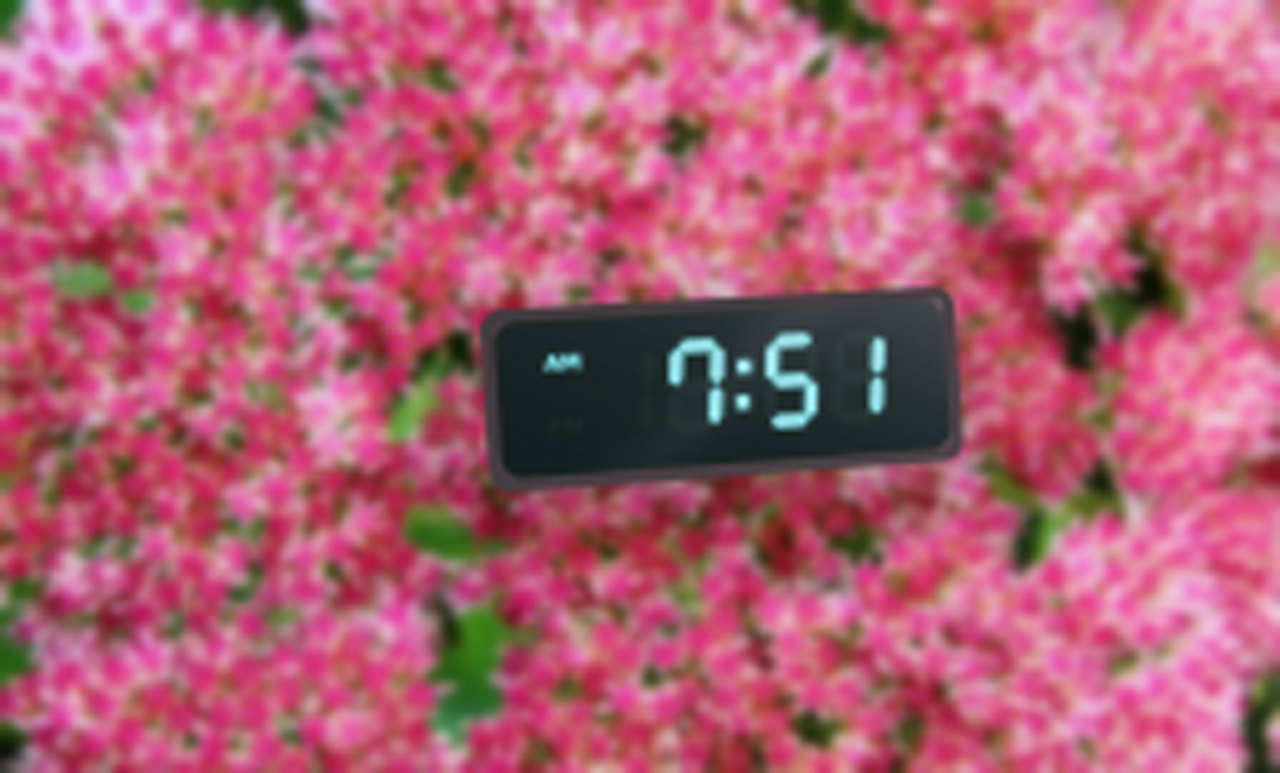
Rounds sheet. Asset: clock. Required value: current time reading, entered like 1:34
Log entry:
7:51
